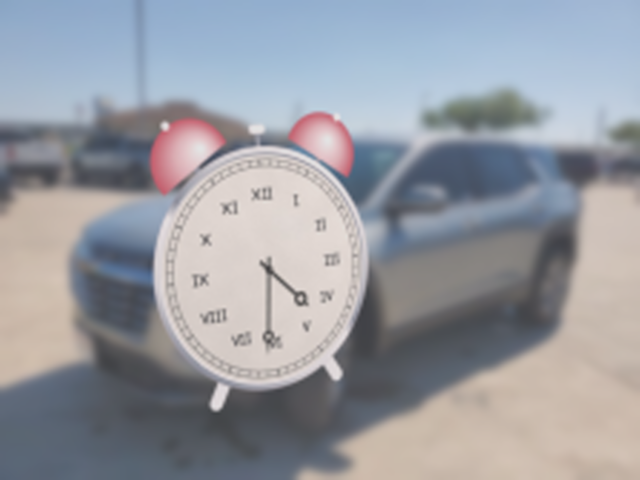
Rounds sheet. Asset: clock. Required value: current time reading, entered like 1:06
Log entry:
4:31
